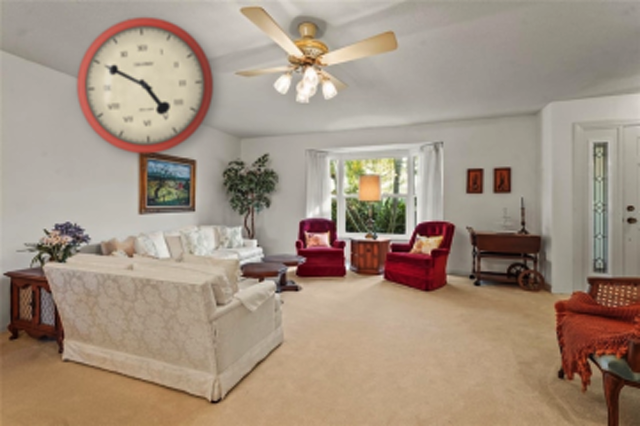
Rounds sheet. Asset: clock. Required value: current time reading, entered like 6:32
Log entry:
4:50
